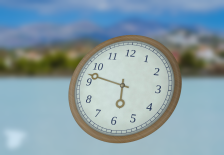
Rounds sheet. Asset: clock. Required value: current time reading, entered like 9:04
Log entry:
5:47
